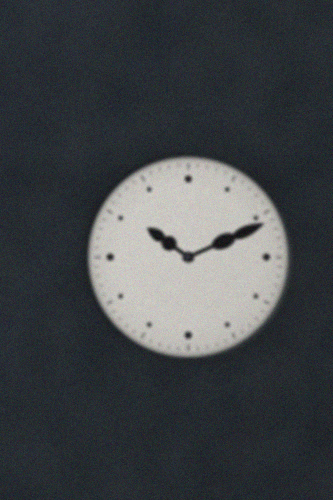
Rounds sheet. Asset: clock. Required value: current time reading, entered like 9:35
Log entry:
10:11
